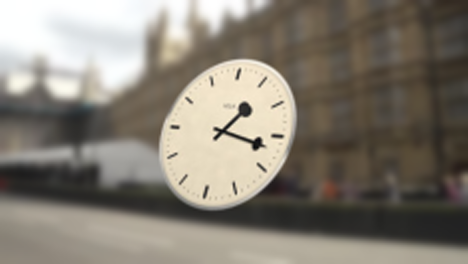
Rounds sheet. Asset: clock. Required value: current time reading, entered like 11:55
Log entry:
1:17
